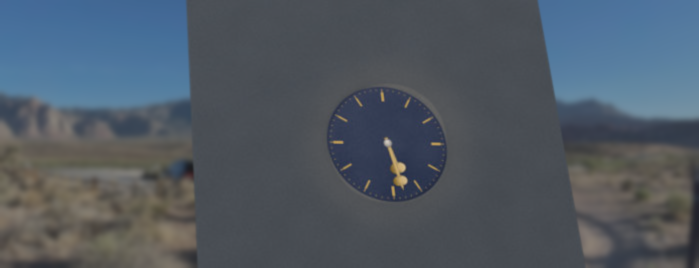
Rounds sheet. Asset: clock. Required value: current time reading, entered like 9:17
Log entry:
5:28
